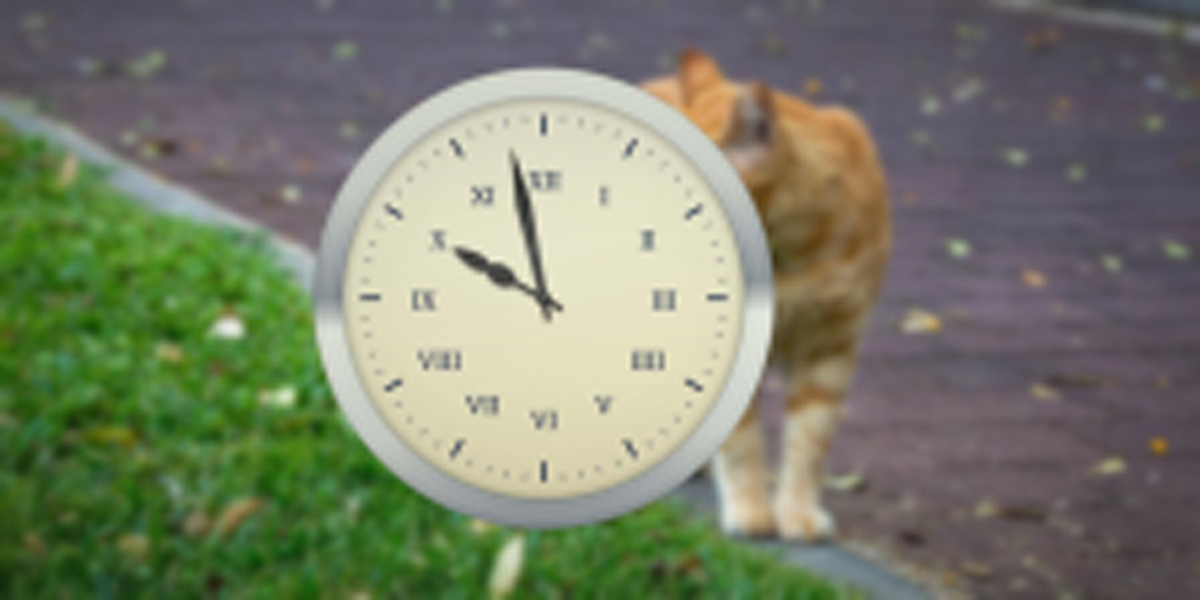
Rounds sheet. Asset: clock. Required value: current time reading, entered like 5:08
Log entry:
9:58
